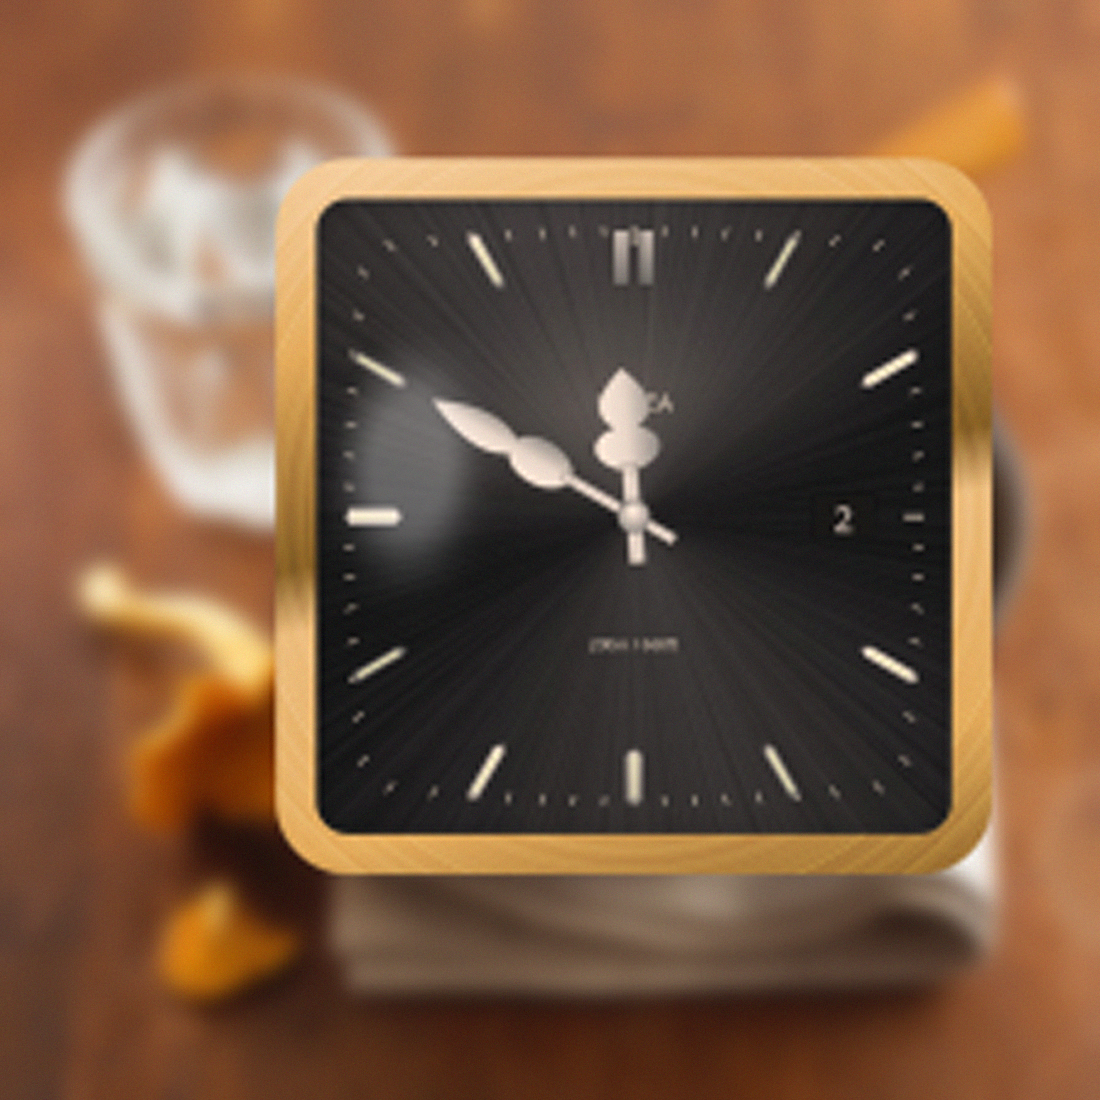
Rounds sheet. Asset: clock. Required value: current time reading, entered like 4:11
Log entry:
11:50
